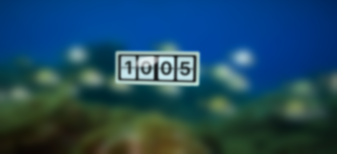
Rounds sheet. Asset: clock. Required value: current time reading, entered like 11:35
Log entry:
10:05
